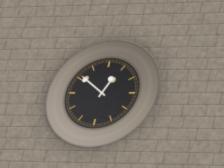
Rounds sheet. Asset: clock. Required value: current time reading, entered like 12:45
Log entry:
12:51
